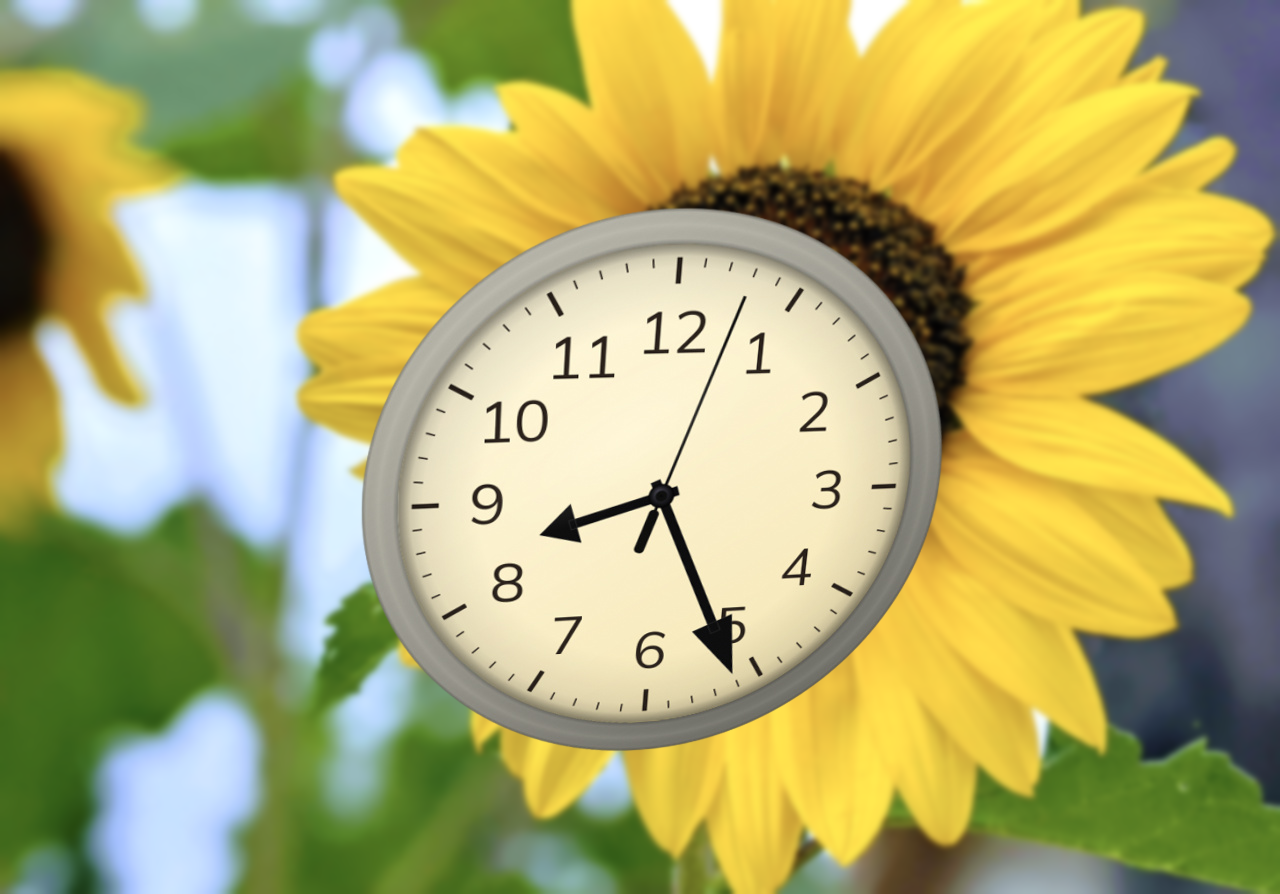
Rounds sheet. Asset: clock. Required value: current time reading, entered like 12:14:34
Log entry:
8:26:03
